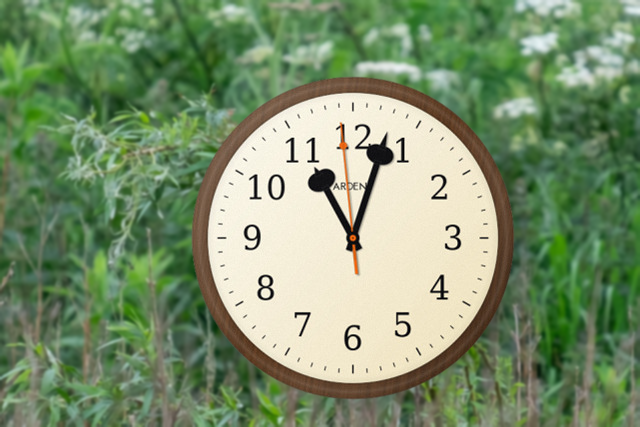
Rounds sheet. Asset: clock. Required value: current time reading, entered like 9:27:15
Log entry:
11:02:59
